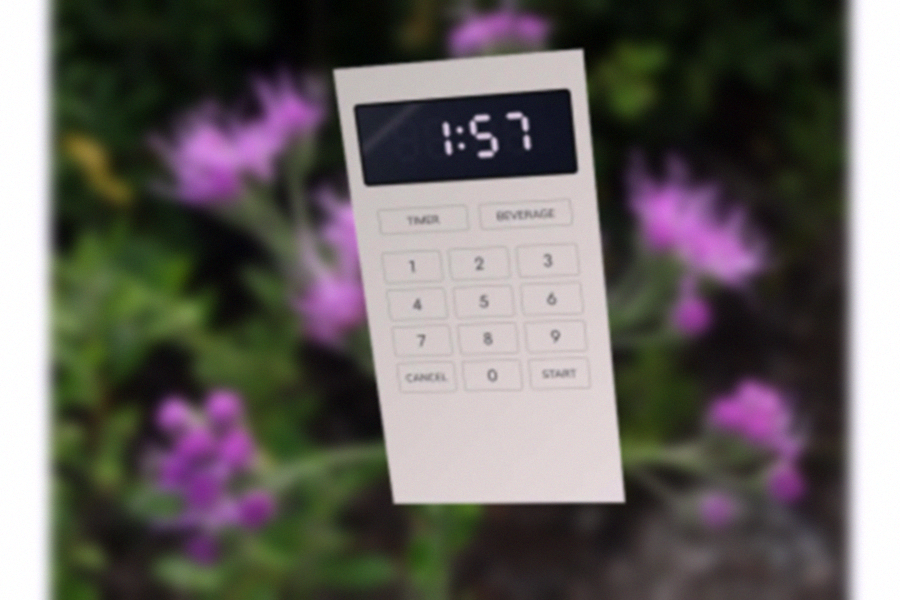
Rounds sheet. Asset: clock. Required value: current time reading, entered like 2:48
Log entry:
1:57
